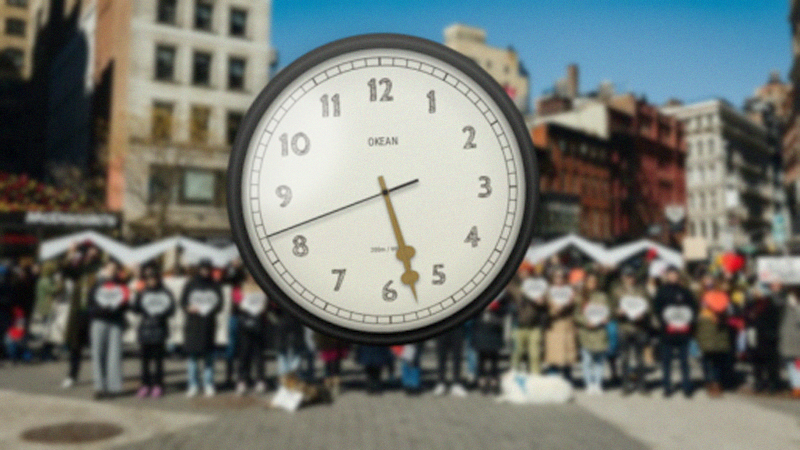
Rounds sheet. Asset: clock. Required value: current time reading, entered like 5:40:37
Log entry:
5:27:42
